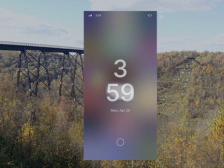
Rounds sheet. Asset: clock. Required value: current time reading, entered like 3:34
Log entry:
3:59
